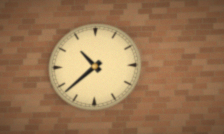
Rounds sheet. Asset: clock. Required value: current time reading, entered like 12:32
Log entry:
10:38
